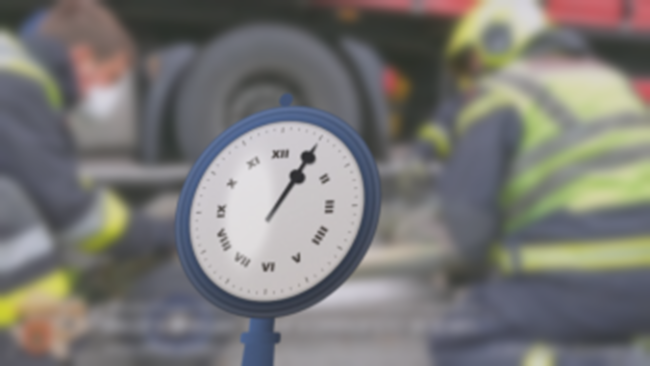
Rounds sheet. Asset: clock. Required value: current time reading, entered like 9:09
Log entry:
1:05
